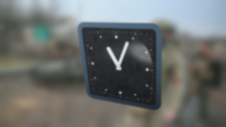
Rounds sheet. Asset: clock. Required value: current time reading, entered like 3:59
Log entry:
11:04
